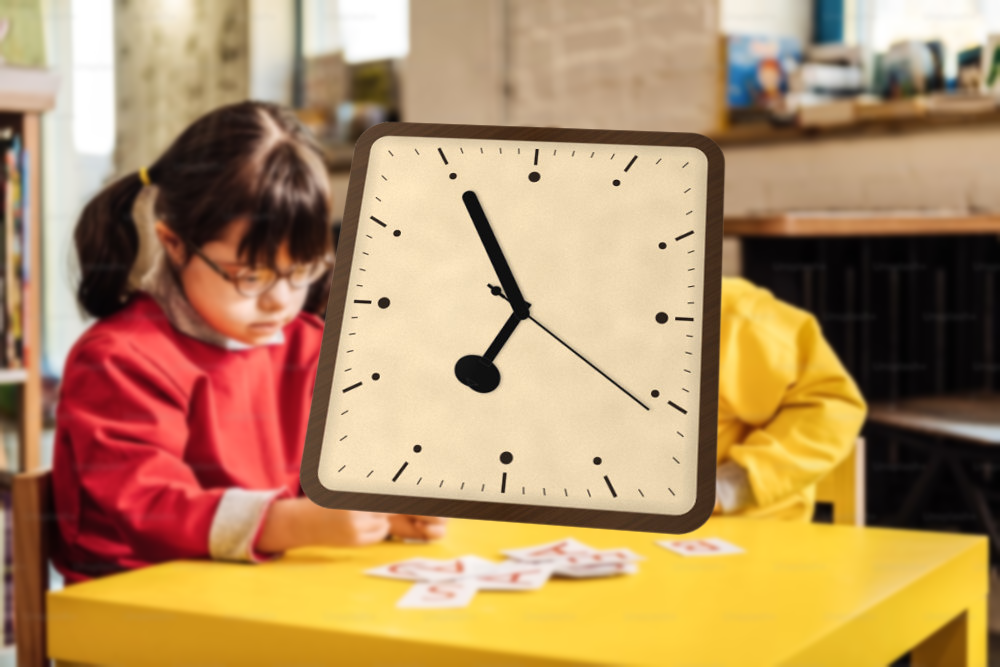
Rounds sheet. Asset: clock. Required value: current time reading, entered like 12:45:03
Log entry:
6:55:21
